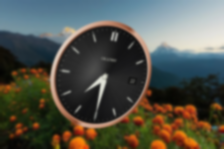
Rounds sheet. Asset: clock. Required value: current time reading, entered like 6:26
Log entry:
7:30
